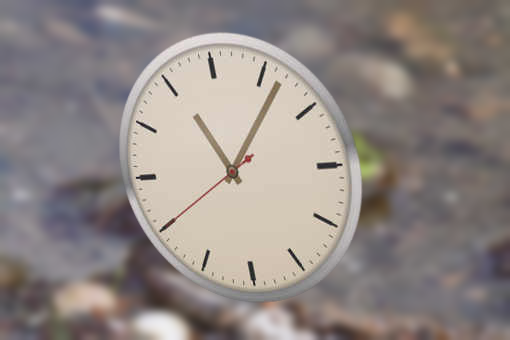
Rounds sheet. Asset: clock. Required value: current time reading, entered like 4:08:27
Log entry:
11:06:40
